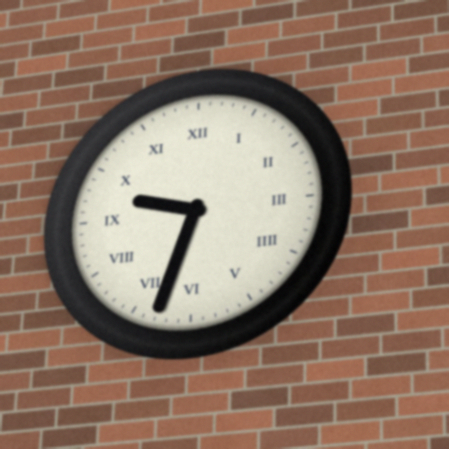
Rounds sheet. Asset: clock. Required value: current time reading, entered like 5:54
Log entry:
9:33
